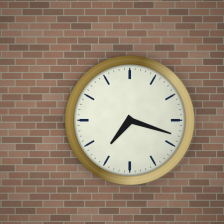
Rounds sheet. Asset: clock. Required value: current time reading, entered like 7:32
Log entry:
7:18
